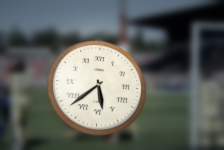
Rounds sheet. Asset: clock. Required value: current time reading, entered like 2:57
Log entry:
5:38
